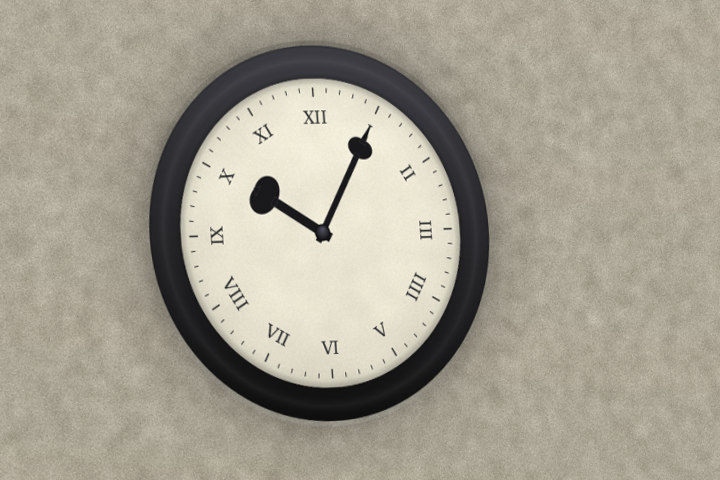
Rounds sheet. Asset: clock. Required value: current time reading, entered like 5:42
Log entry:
10:05
